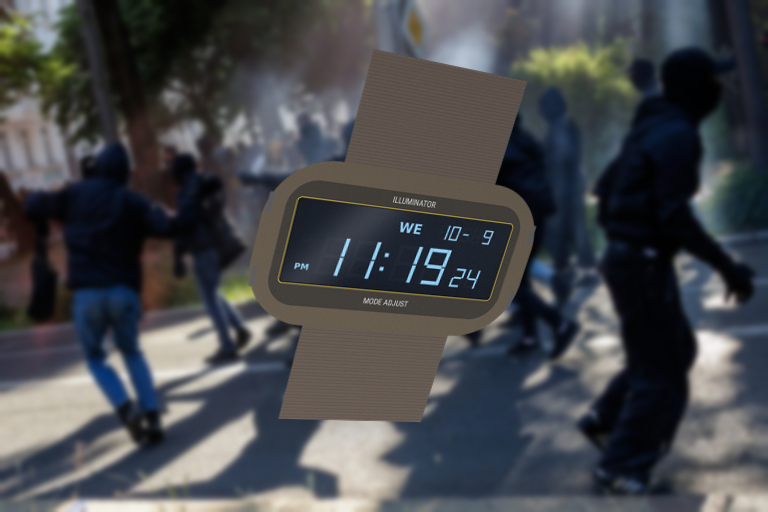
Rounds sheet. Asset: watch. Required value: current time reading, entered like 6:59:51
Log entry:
11:19:24
